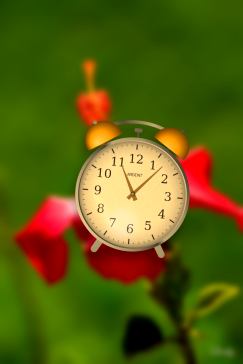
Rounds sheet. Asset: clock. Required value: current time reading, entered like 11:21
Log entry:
11:07
